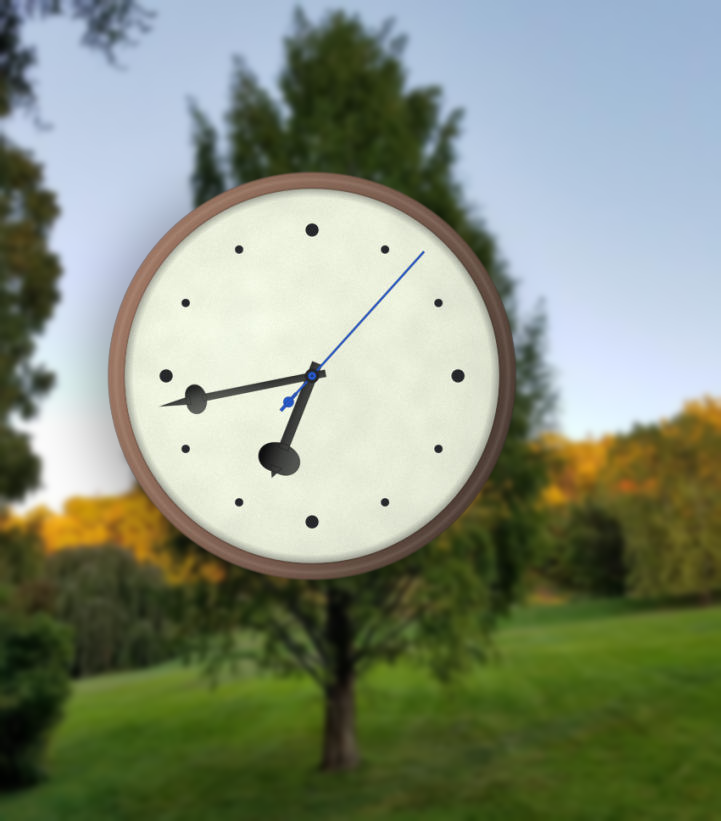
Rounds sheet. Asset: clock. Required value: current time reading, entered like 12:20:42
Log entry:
6:43:07
